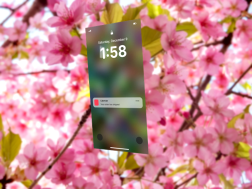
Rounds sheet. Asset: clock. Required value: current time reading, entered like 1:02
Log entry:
1:58
